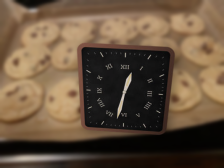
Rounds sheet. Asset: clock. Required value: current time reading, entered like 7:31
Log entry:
12:32
